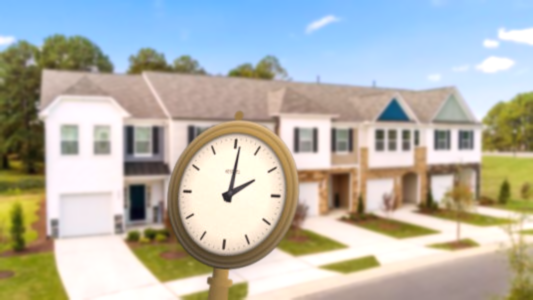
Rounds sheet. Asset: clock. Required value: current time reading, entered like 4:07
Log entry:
2:01
